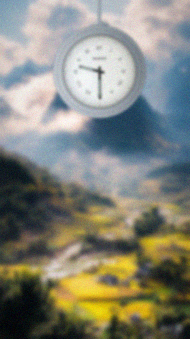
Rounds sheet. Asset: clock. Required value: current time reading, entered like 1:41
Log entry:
9:30
